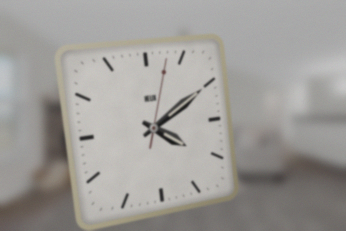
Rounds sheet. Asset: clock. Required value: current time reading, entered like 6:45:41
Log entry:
4:10:03
